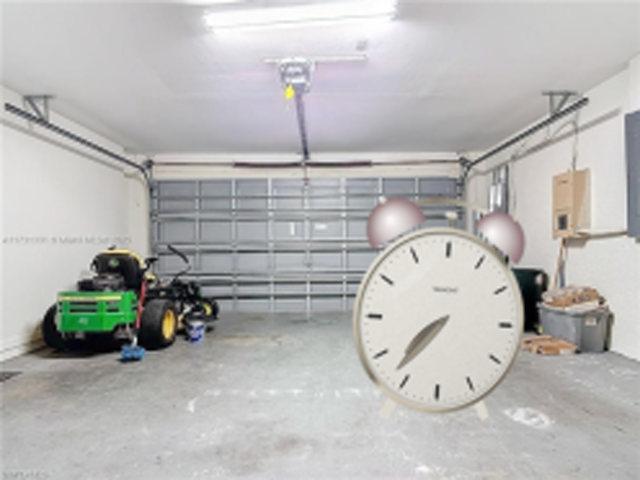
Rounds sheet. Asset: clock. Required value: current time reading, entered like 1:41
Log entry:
7:37
